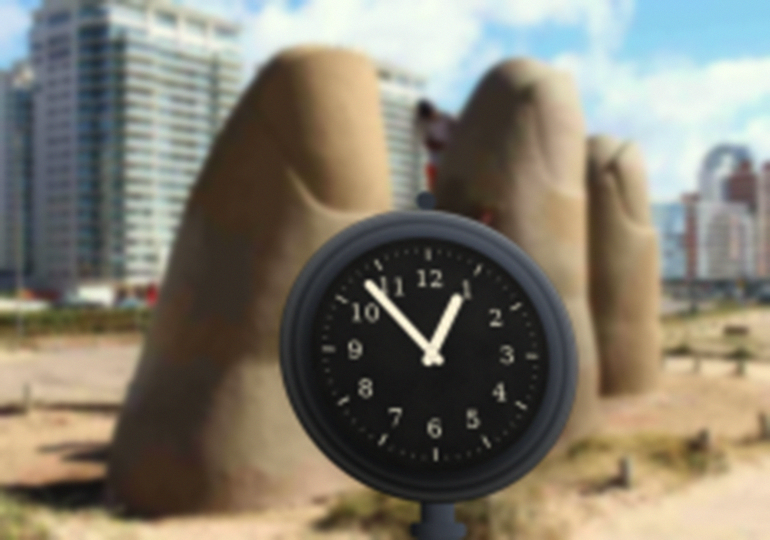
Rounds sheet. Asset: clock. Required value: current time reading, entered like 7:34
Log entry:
12:53
